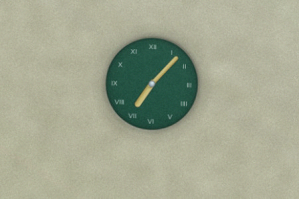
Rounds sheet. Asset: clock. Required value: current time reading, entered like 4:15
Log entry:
7:07
